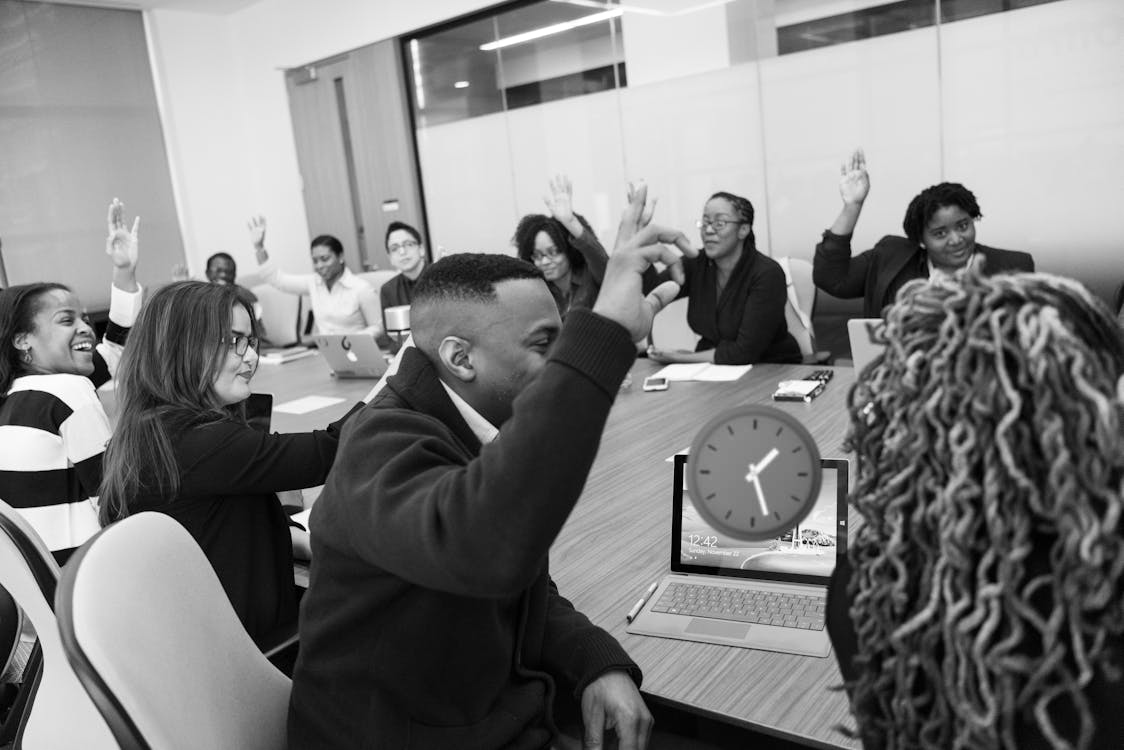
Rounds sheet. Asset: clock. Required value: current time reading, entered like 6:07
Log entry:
1:27
